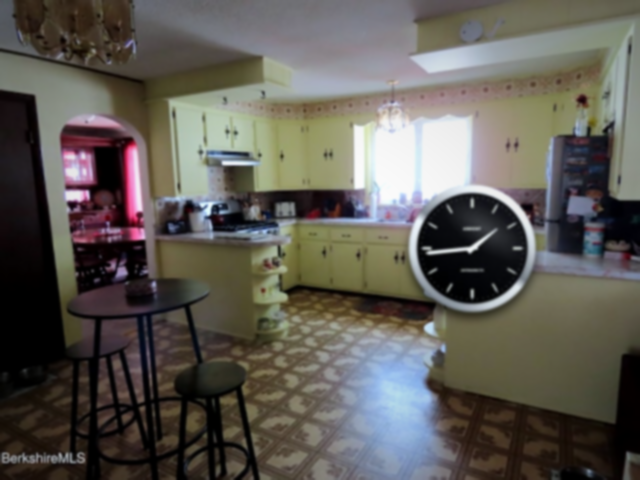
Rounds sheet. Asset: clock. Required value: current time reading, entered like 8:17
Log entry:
1:44
